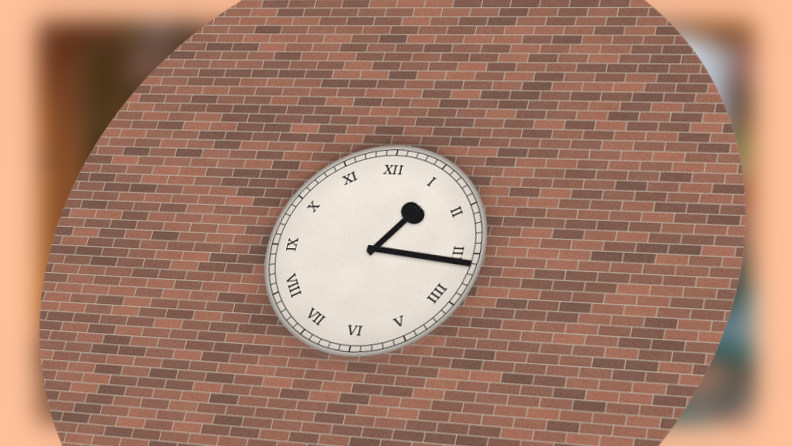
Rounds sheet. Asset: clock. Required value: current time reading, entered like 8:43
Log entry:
1:16
